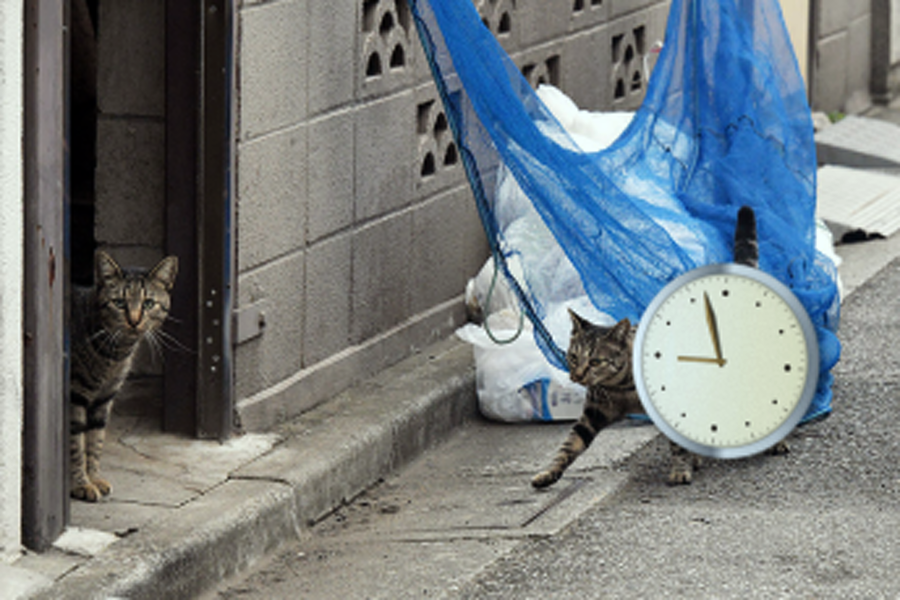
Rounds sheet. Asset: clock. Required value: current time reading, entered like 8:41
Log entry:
8:57
